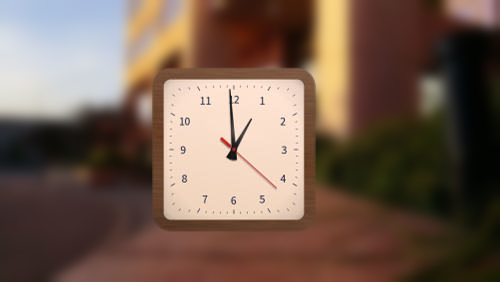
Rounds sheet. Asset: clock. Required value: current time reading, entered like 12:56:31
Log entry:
12:59:22
